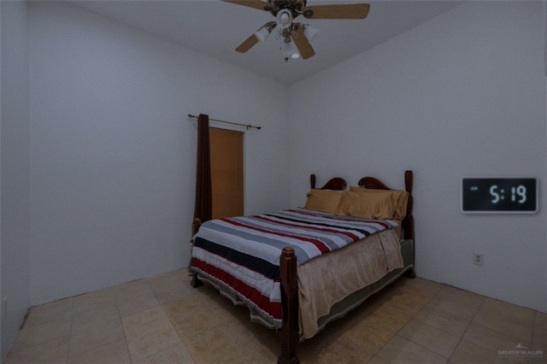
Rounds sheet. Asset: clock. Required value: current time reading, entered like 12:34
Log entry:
5:19
